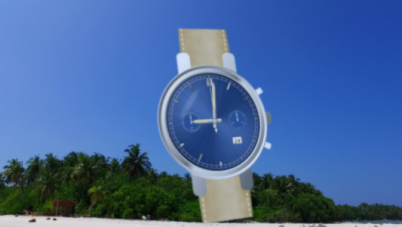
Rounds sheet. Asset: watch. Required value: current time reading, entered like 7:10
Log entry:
9:01
